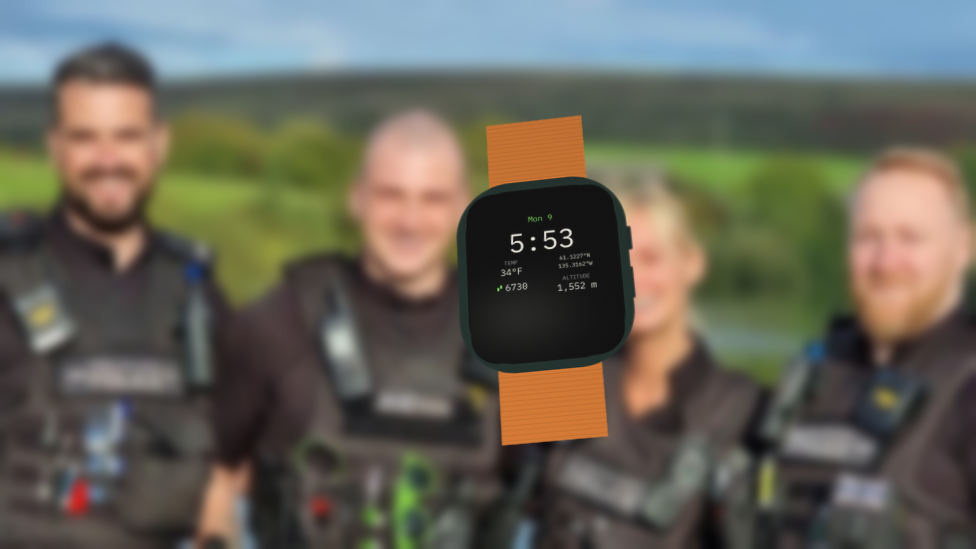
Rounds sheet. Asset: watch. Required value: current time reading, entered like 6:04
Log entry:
5:53
